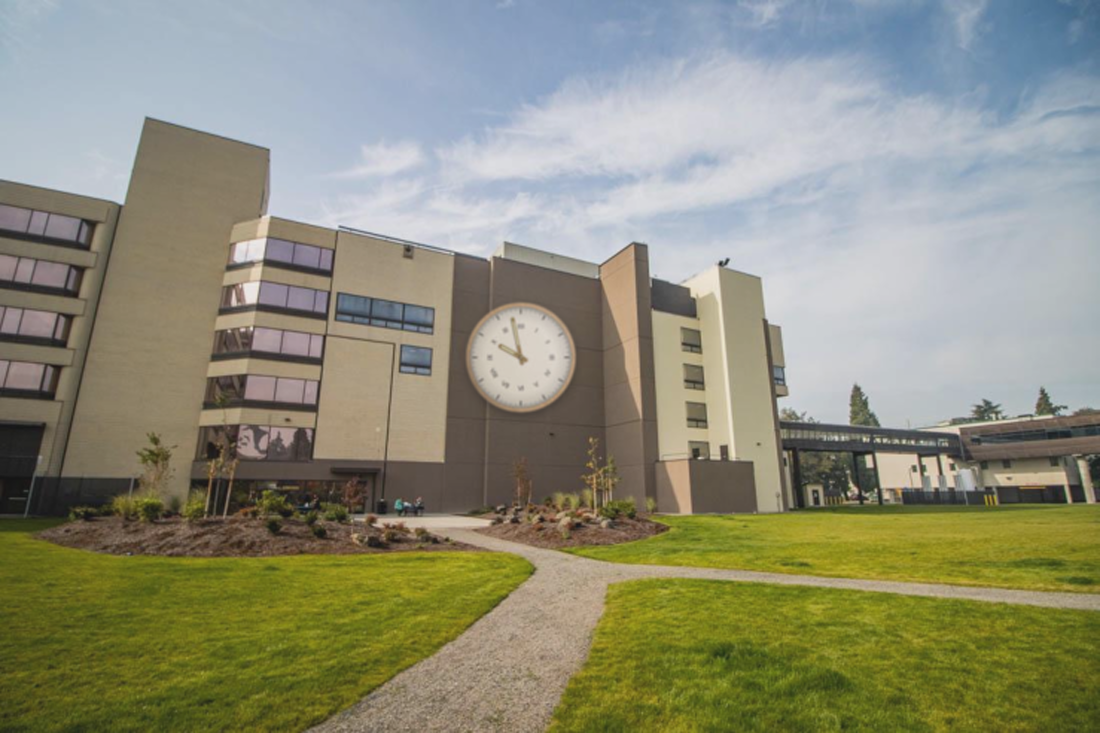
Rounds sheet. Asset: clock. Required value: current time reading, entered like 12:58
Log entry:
9:58
